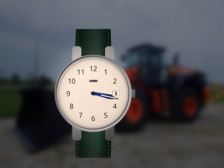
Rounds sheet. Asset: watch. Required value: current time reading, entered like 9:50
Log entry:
3:17
